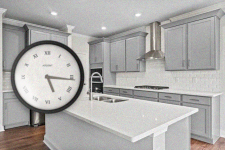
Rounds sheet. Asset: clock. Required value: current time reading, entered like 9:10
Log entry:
5:16
